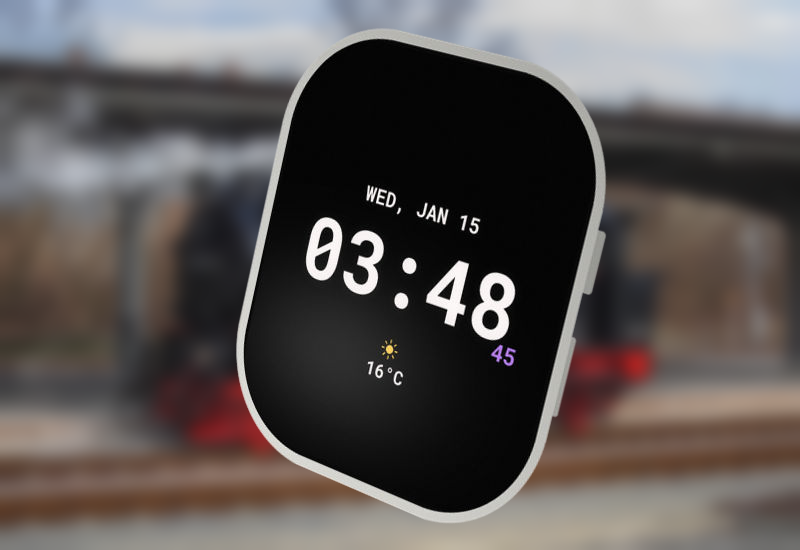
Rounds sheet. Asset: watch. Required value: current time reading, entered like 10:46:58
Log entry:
3:48:45
